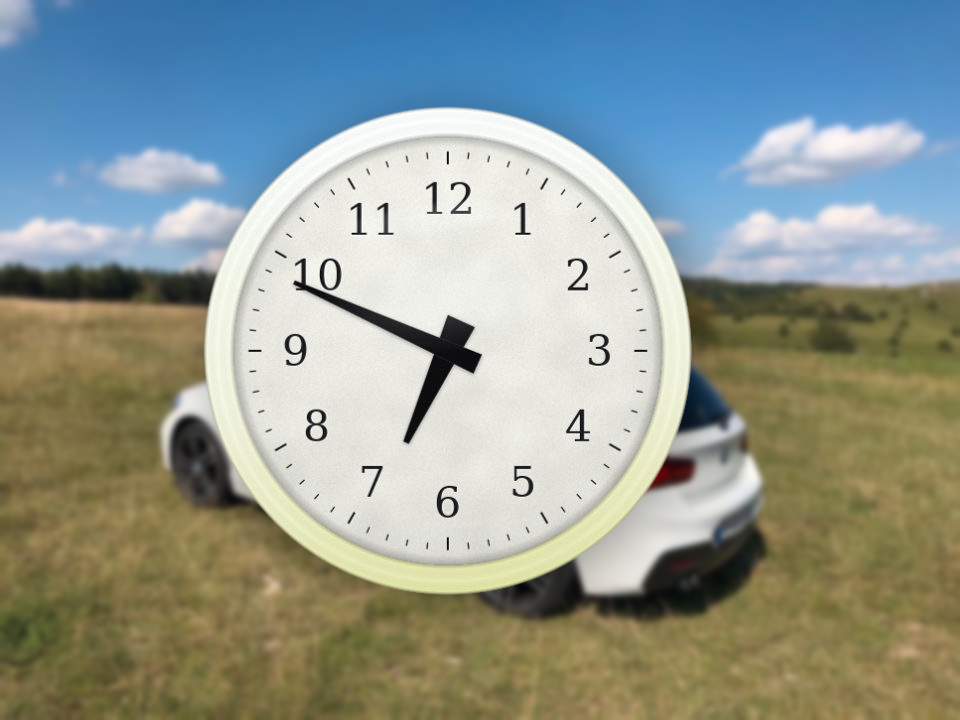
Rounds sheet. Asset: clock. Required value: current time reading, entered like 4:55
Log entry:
6:49
